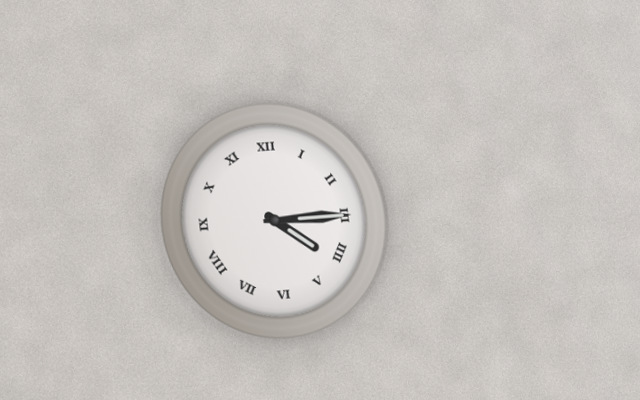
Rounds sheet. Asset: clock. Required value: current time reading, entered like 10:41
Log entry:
4:15
